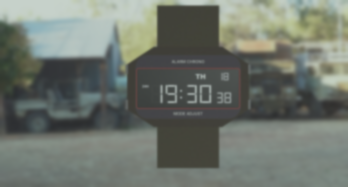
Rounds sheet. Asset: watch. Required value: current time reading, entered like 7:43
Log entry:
19:30
